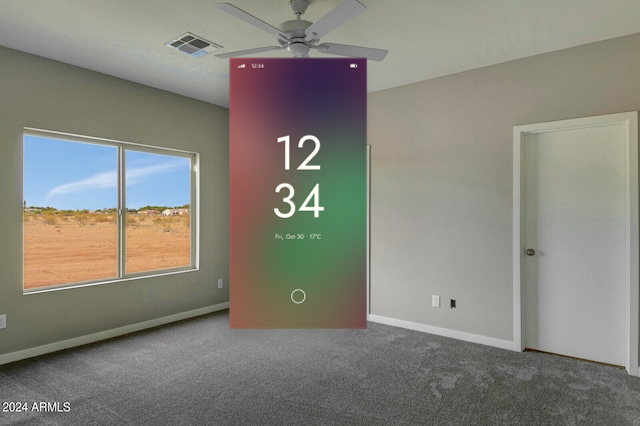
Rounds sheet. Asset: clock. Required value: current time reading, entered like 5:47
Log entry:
12:34
